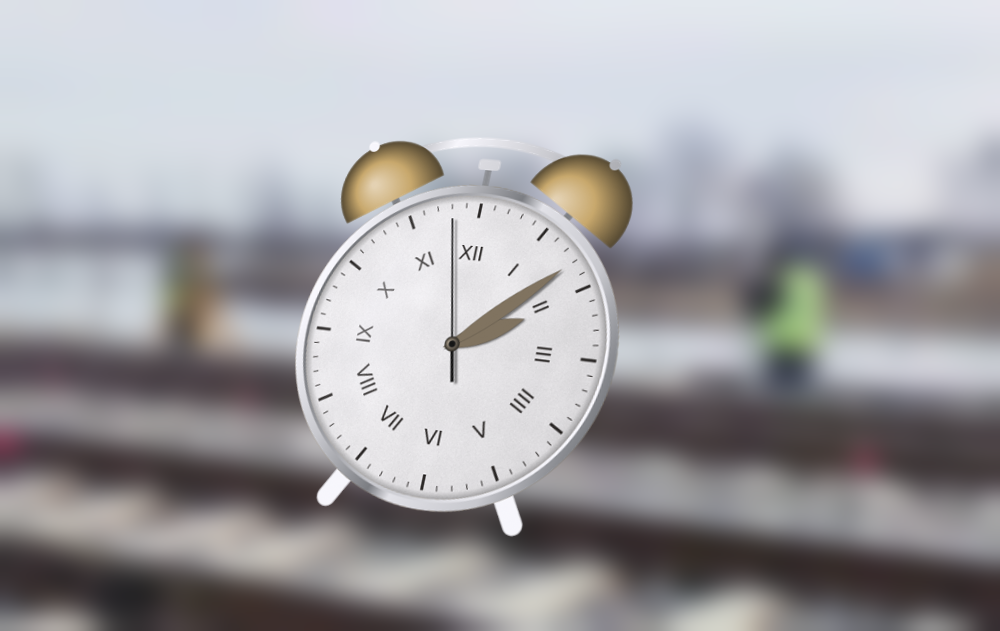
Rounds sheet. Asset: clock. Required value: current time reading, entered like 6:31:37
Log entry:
2:07:58
